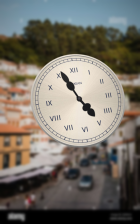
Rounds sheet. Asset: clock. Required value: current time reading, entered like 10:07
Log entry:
4:56
